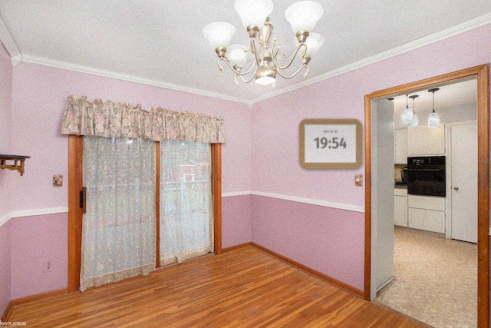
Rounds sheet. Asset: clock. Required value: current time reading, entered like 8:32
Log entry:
19:54
